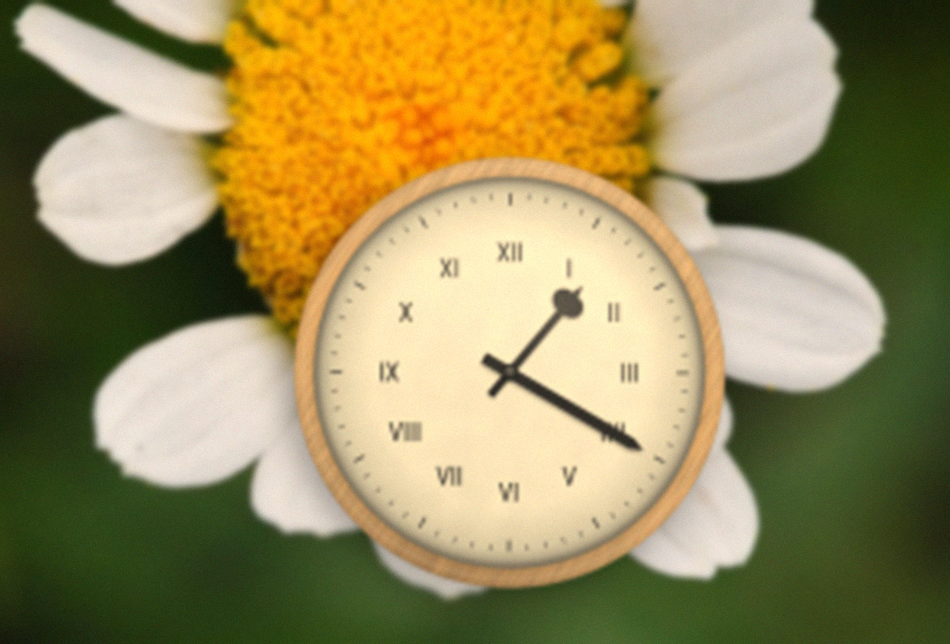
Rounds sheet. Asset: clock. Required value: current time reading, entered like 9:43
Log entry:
1:20
